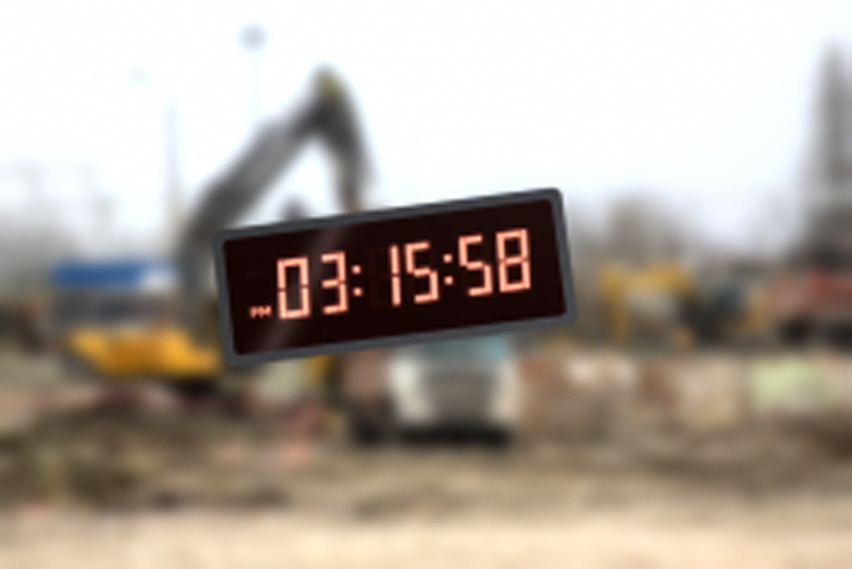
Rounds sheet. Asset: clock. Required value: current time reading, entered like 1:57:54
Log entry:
3:15:58
